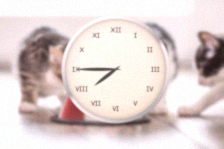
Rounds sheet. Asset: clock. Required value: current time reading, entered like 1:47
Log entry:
7:45
